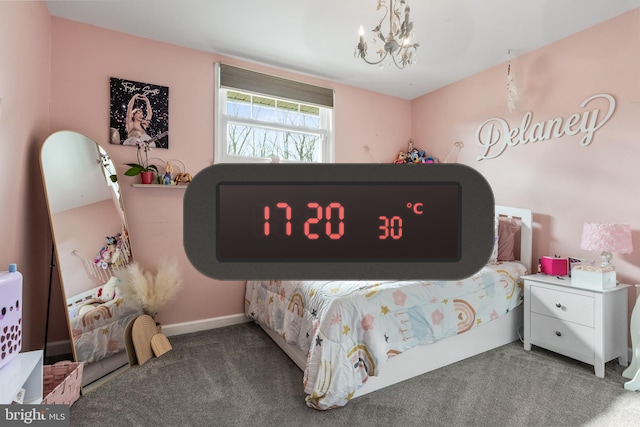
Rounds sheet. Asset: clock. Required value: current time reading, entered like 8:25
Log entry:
17:20
